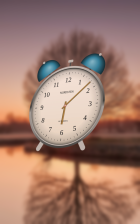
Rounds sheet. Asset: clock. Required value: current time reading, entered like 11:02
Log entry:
6:08
